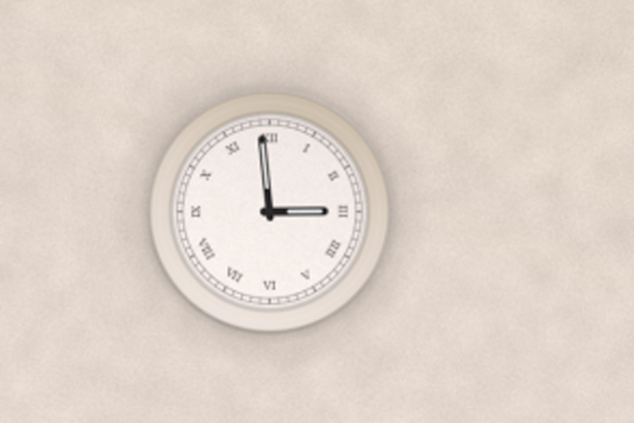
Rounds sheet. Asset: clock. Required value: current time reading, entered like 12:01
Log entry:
2:59
